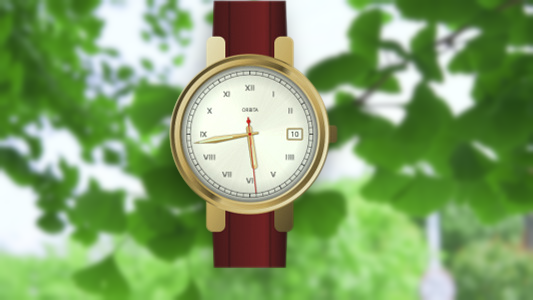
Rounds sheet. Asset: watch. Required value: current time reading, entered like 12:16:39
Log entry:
5:43:29
